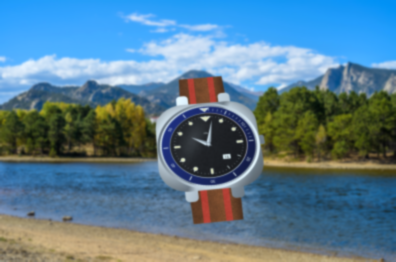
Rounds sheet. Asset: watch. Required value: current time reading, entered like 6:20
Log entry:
10:02
